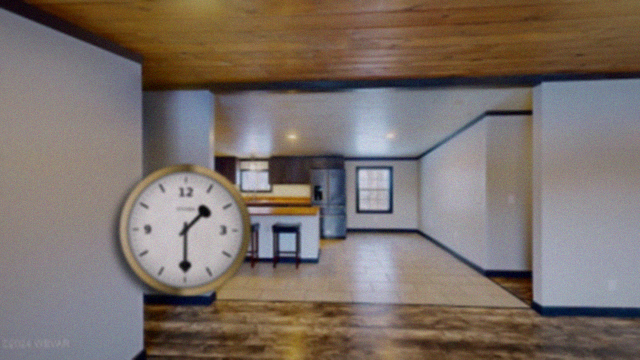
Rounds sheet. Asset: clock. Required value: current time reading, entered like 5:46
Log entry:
1:30
